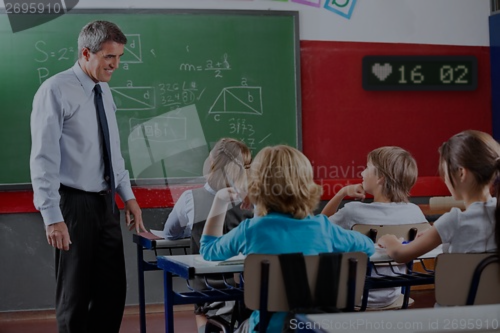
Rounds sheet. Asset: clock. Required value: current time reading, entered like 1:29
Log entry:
16:02
